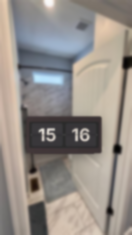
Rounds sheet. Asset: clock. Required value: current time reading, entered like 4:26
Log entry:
15:16
